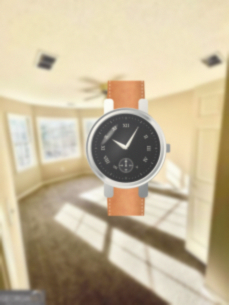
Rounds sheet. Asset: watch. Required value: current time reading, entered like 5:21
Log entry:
10:05
